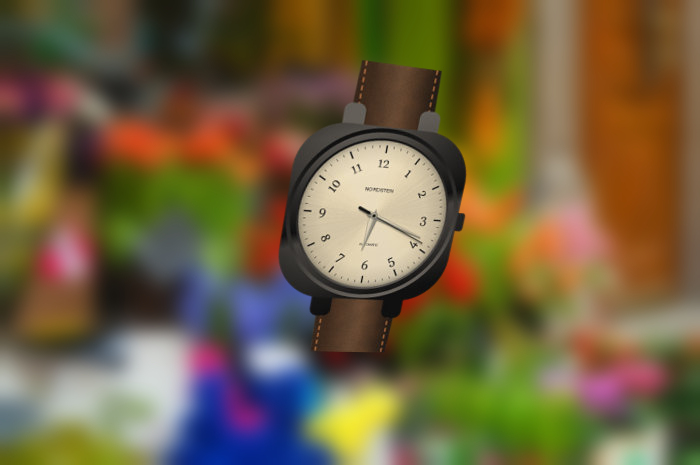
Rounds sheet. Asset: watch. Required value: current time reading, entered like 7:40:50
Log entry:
6:18:19
